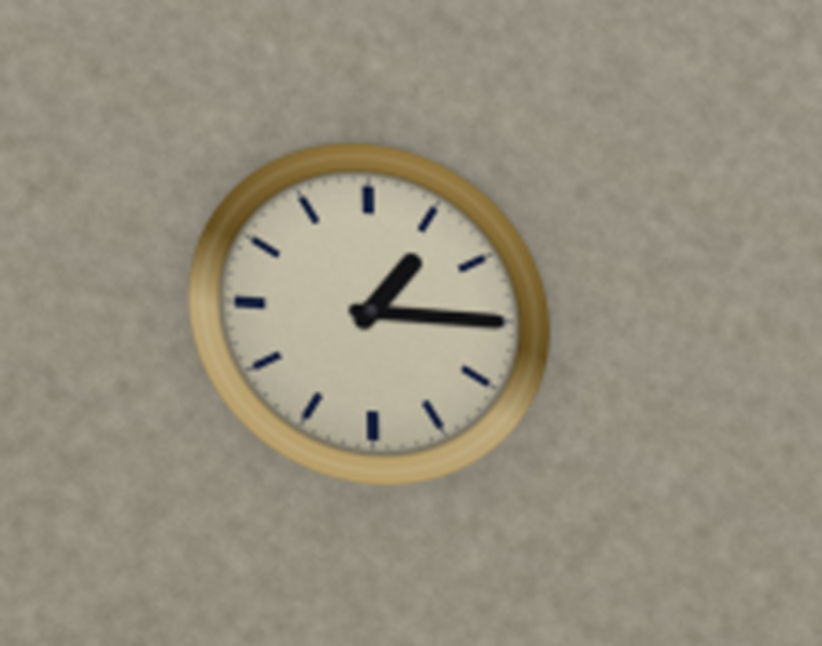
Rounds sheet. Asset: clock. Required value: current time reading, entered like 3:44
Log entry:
1:15
